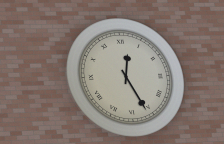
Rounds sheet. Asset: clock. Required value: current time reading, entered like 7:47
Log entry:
12:26
